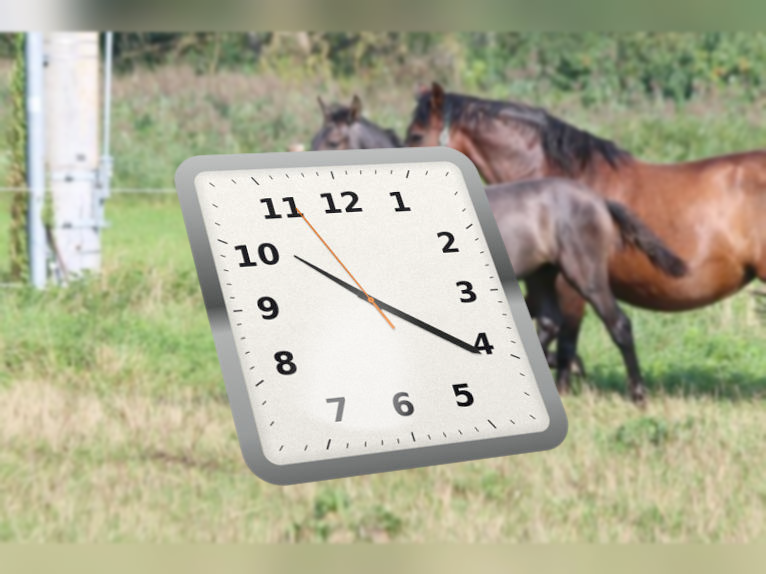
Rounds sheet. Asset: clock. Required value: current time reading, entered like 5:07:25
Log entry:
10:20:56
